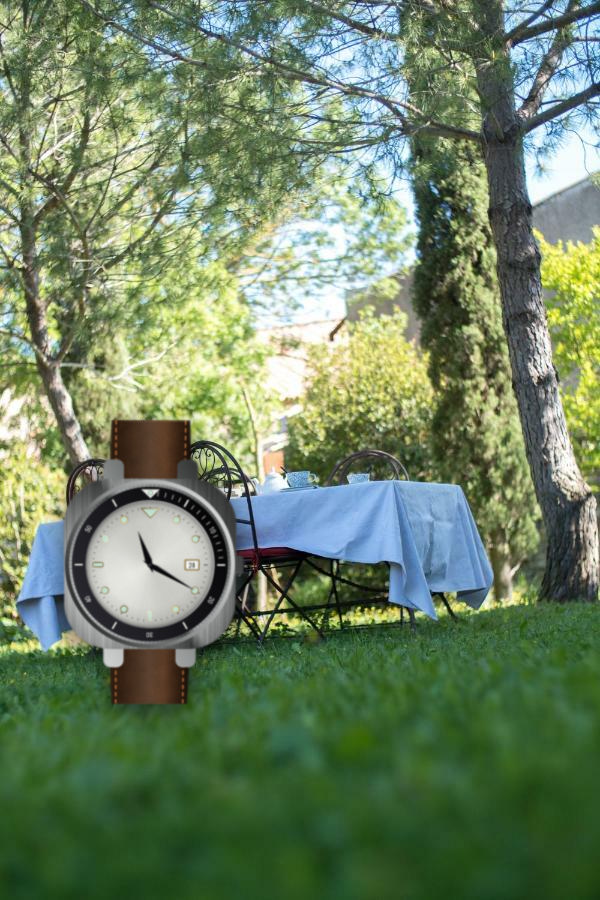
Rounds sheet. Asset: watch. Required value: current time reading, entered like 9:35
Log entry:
11:20
